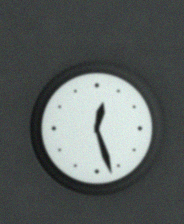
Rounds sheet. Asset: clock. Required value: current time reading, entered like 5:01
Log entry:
12:27
